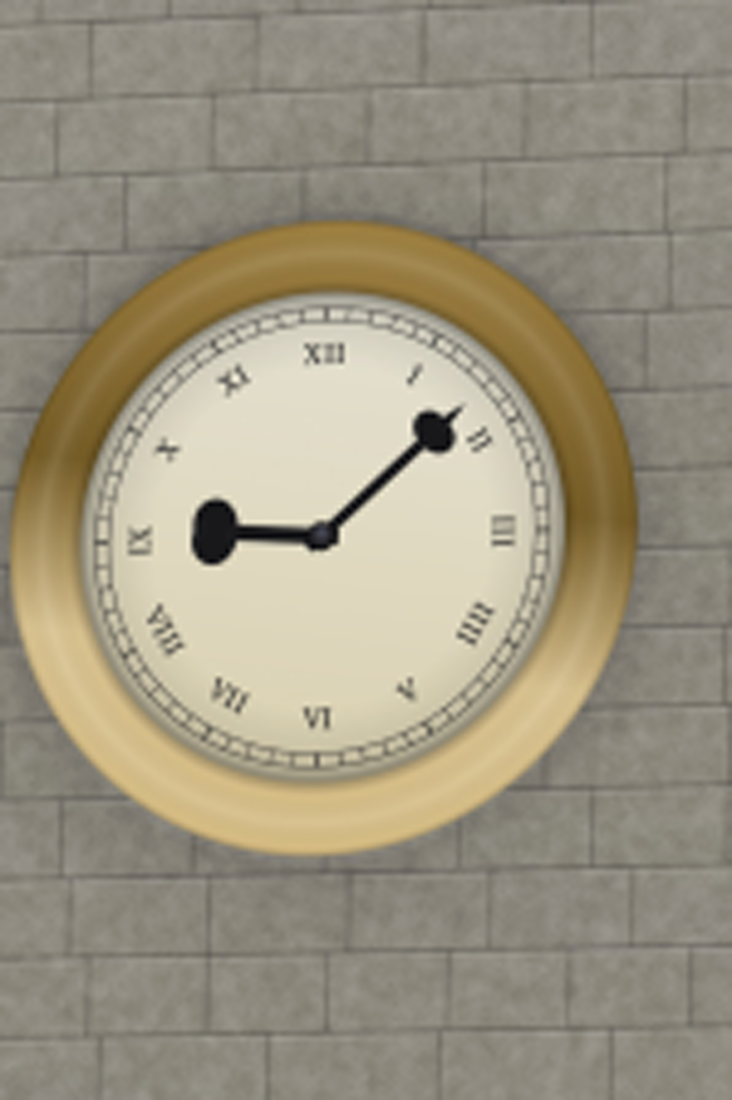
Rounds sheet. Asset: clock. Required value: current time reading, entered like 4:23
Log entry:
9:08
